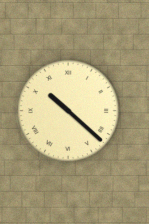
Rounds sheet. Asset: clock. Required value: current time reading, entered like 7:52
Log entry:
10:22
